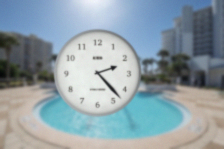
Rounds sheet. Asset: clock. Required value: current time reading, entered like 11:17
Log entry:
2:23
